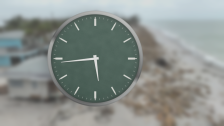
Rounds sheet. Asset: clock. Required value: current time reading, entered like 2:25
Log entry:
5:44
